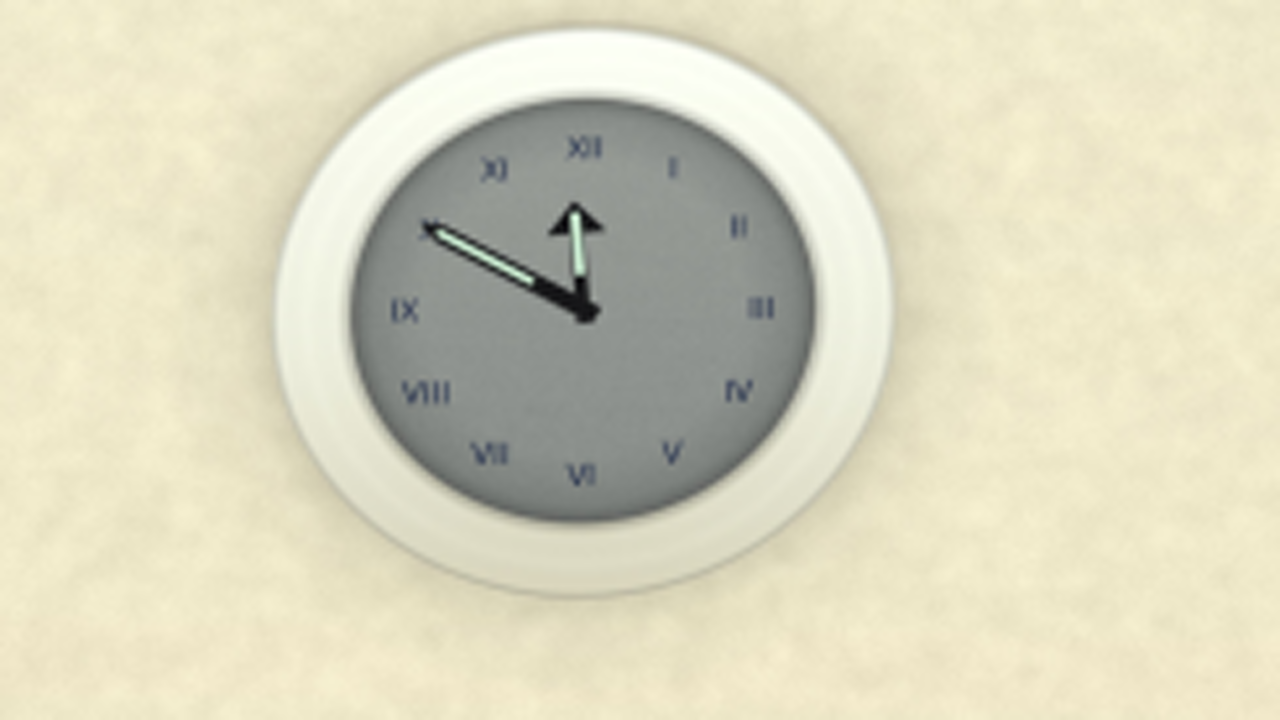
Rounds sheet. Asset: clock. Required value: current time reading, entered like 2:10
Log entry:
11:50
